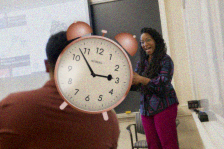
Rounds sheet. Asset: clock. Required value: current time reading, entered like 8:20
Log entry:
2:53
